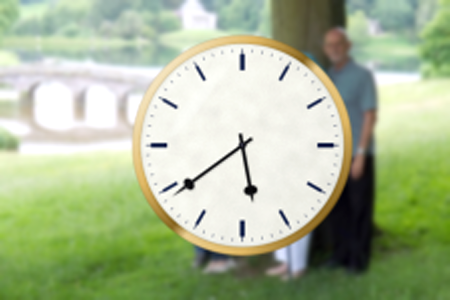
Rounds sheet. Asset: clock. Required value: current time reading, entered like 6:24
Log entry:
5:39
